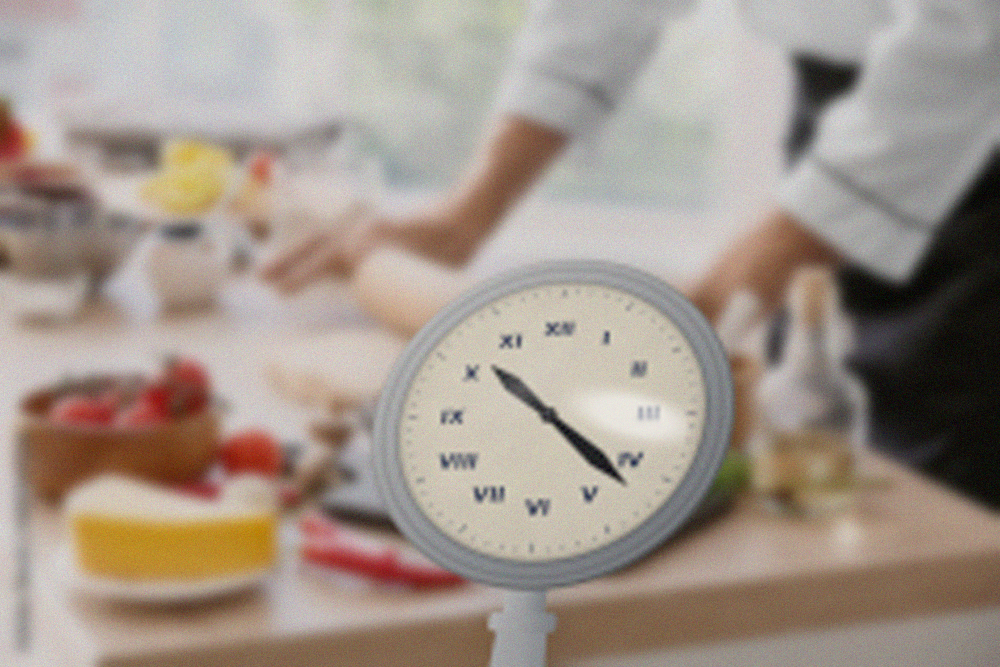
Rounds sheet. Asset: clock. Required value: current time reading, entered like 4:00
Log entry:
10:22
